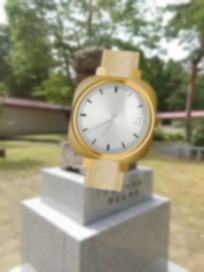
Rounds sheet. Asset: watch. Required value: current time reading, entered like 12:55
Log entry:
6:39
